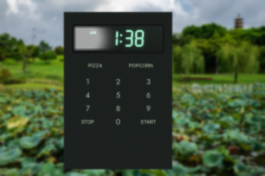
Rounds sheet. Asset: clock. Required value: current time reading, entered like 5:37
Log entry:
1:38
